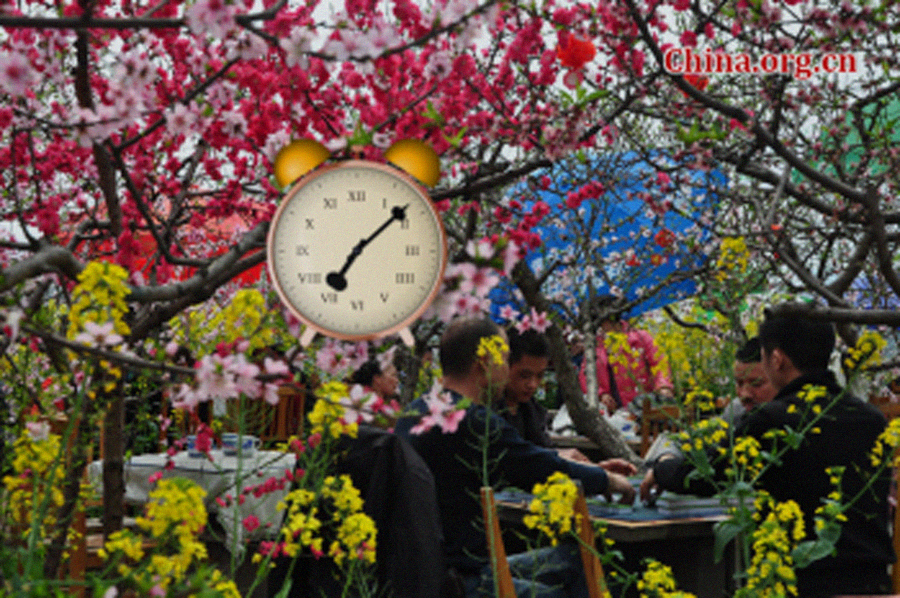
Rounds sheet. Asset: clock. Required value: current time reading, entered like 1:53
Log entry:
7:08
